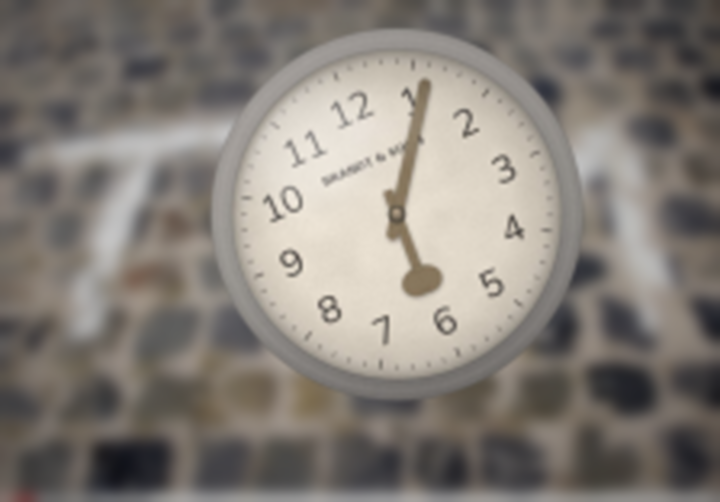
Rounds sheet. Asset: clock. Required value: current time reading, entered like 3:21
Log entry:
6:06
